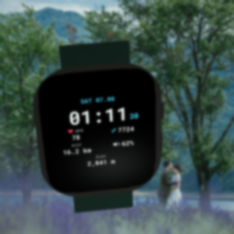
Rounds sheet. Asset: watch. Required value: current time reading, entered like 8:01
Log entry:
1:11
